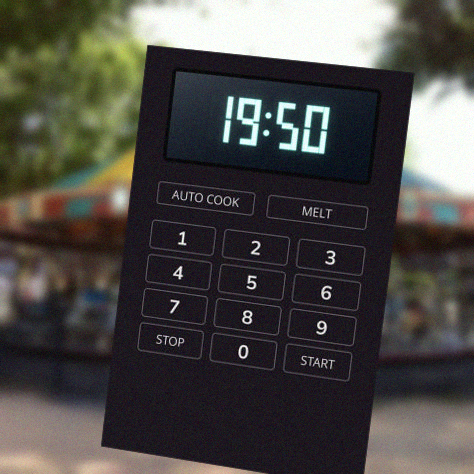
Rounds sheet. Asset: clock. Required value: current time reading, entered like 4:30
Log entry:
19:50
